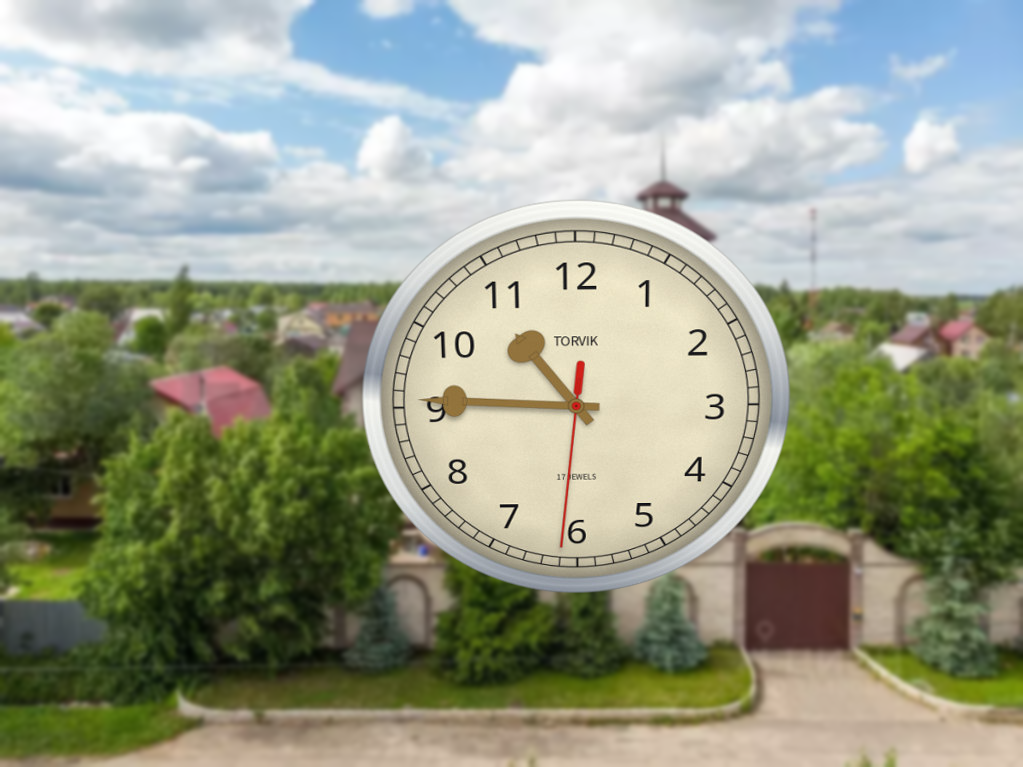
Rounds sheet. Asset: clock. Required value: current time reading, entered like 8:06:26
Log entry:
10:45:31
